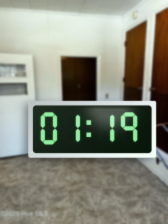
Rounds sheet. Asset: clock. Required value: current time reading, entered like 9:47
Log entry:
1:19
